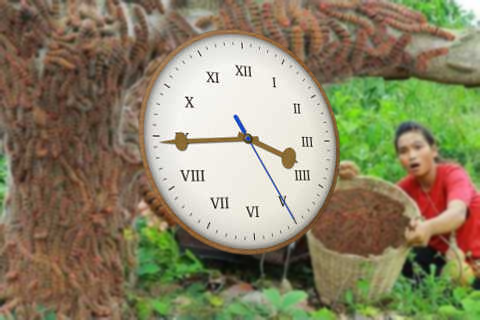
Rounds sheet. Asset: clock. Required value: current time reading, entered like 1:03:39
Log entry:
3:44:25
